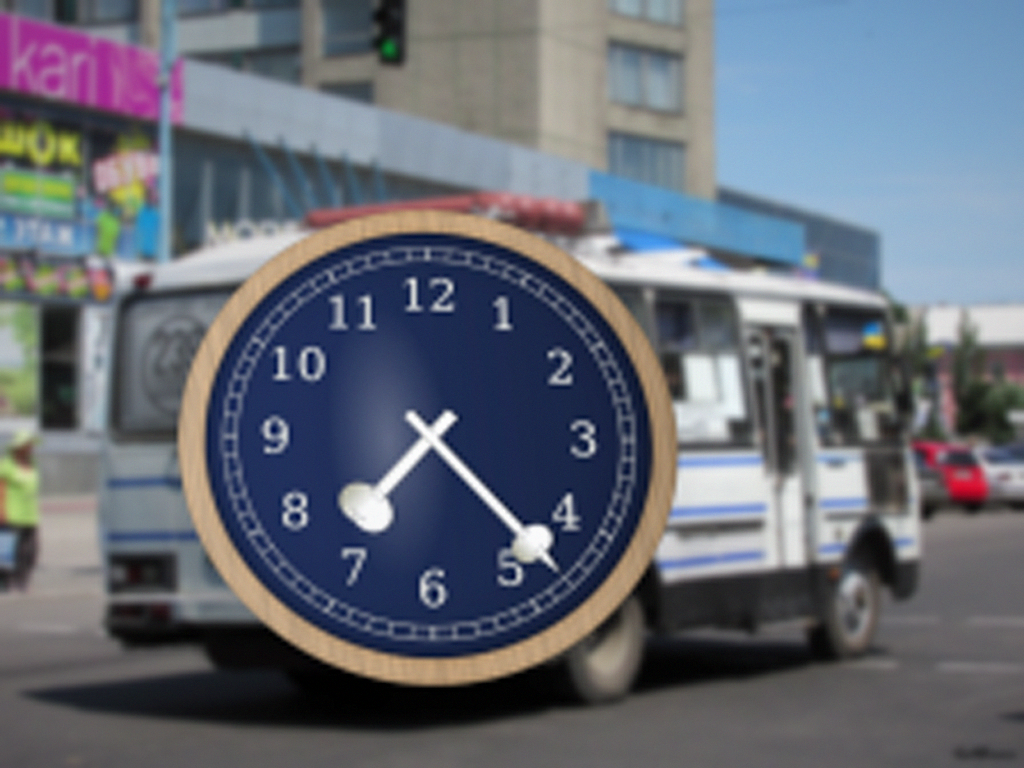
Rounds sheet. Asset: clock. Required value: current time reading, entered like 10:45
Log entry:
7:23
